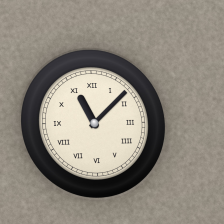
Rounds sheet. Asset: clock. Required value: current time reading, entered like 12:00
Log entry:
11:08
